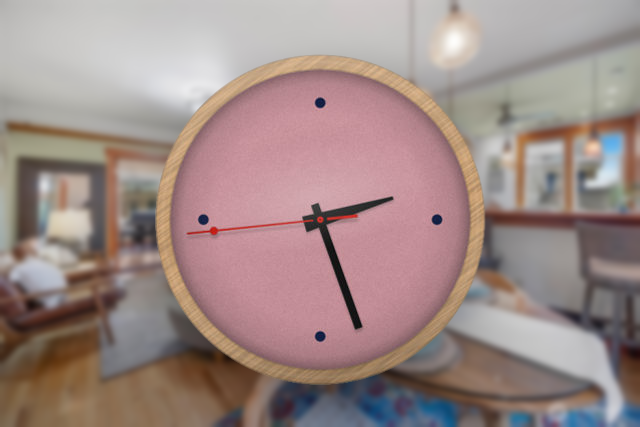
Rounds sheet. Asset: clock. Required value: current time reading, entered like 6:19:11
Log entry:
2:26:44
